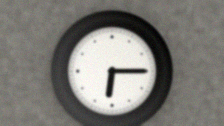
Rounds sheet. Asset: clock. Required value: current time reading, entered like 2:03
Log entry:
6:15
